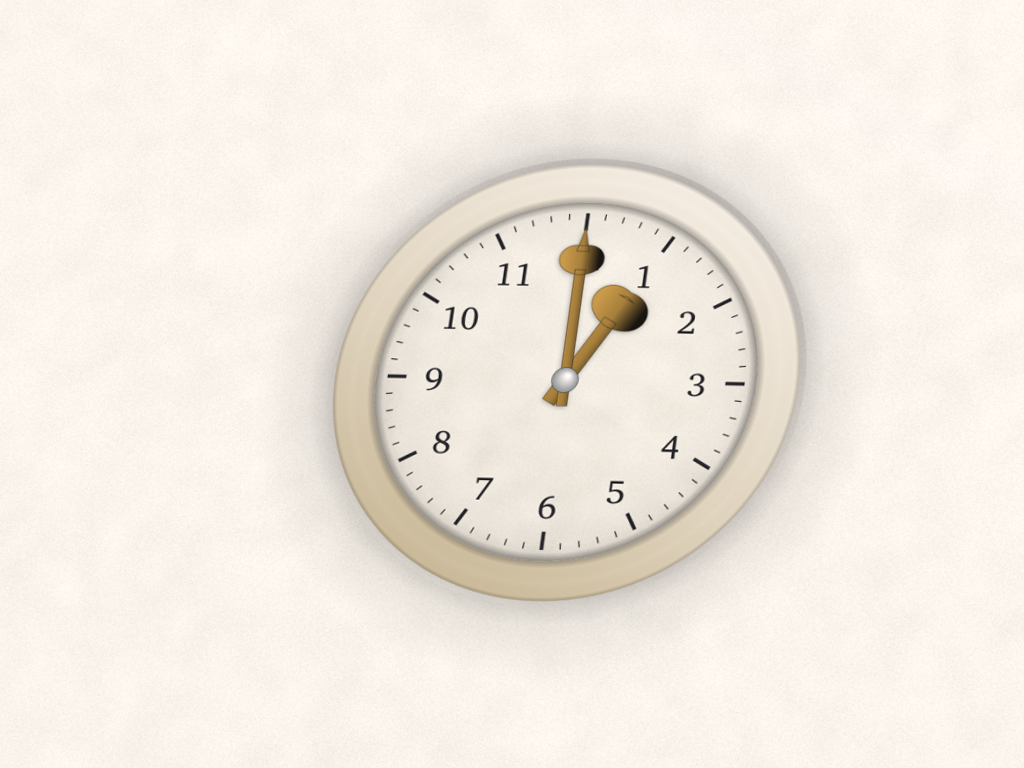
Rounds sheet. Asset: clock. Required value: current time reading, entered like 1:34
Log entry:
1:00
